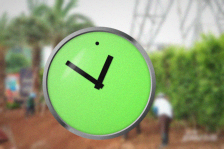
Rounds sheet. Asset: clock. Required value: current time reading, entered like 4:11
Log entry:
12:51
